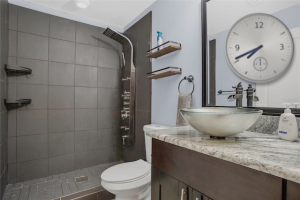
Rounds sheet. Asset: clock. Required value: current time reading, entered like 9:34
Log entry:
7:41
